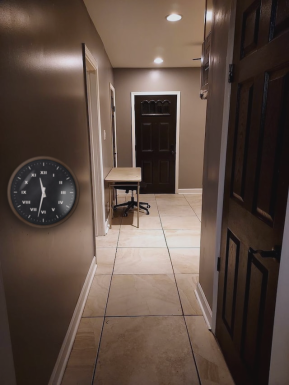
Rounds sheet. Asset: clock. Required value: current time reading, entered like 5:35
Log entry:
11:32
